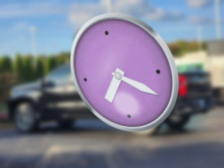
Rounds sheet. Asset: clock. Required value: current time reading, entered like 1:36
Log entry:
7:20
